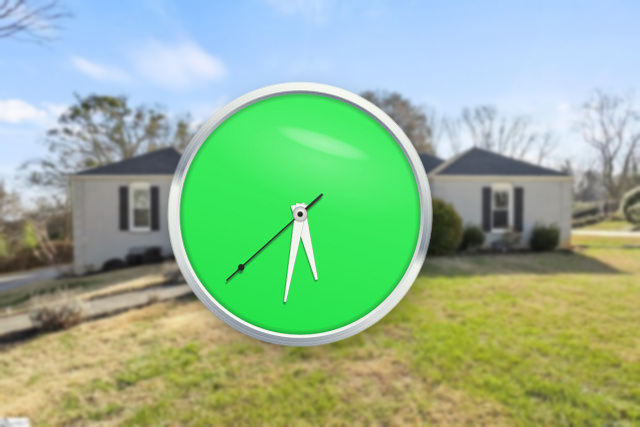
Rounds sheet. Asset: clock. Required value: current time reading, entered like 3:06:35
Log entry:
5:31:38
